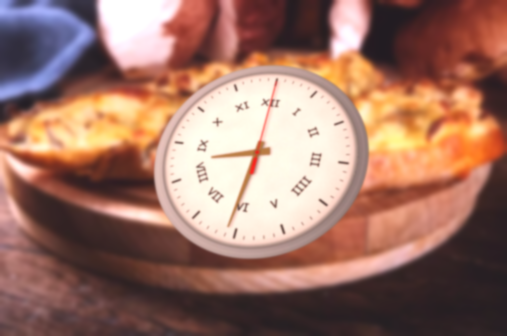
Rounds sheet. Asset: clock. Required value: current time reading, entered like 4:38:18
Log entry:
8:31:00
